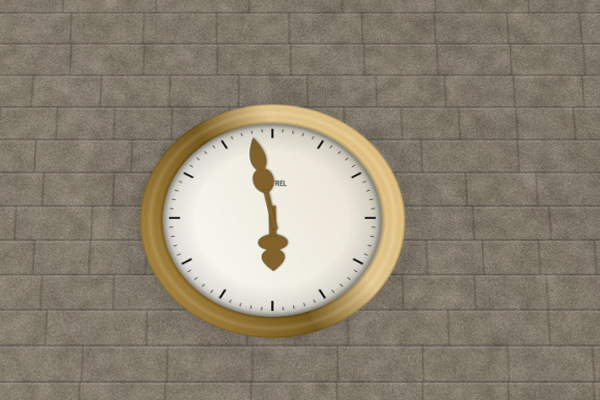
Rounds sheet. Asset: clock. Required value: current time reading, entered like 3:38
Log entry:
5:58
